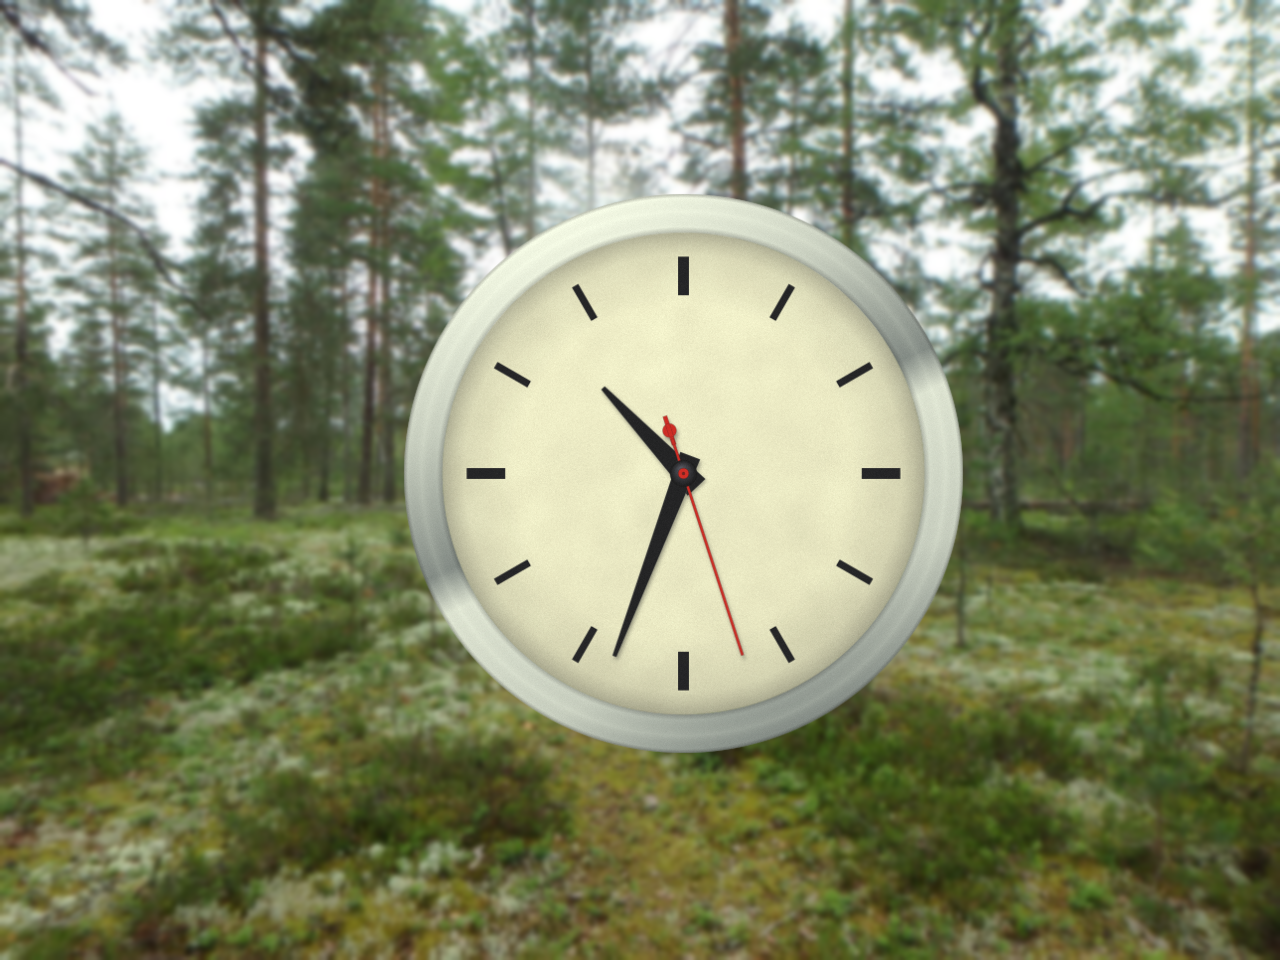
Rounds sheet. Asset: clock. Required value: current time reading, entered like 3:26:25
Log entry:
10:33:27
